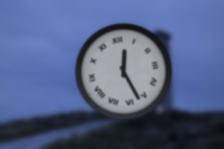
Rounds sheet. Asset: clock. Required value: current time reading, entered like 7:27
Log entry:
12:27
